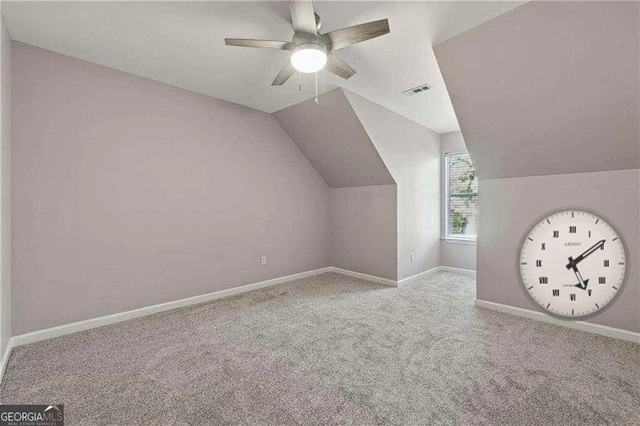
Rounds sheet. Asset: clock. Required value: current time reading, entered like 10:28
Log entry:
5:09
